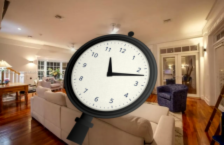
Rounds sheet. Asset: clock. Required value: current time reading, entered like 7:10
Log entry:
11:12
